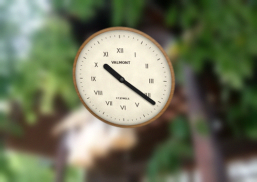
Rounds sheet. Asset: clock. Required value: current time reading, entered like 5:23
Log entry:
10:21
